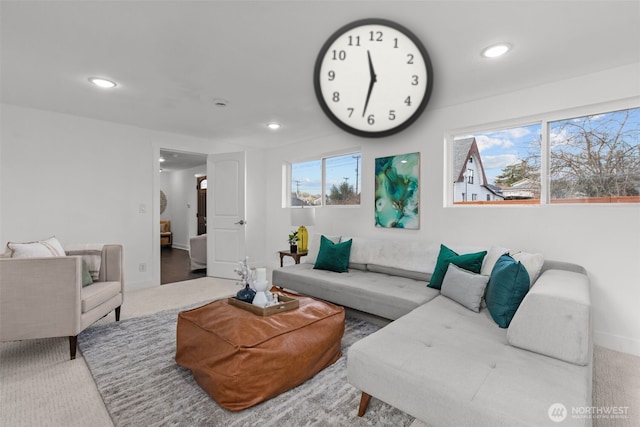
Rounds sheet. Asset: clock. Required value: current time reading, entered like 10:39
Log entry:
11:32
